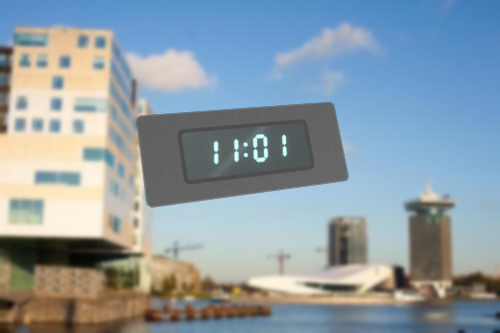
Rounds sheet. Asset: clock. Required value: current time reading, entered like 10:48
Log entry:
11:01
